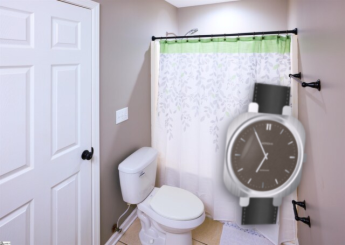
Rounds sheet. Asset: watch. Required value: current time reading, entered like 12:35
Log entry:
6:55
